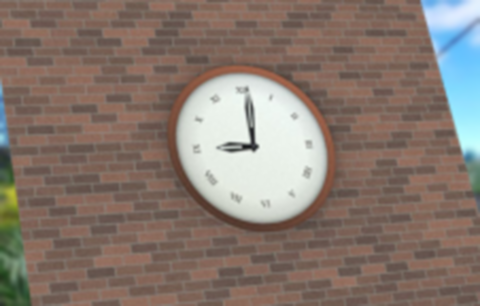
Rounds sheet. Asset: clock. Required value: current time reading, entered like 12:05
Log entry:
9:01
